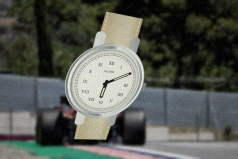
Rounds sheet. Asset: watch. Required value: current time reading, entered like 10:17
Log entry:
6:10
